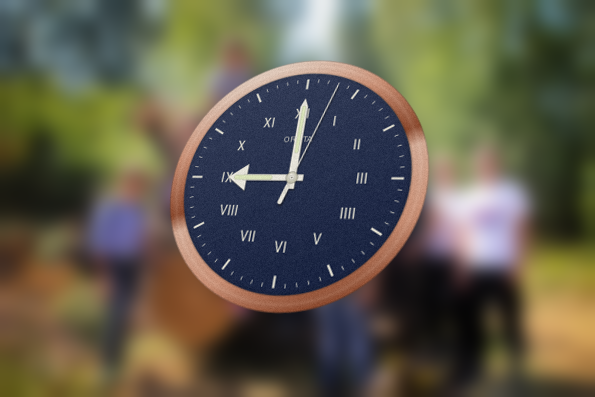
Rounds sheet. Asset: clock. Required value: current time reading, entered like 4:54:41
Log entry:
9:00:03
